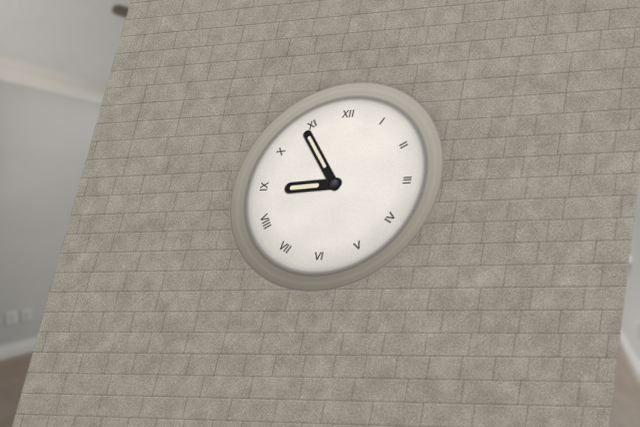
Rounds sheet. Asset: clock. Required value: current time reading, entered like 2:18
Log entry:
8:54
